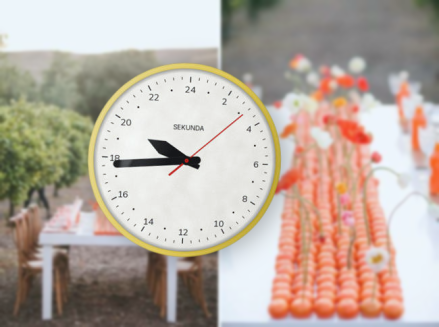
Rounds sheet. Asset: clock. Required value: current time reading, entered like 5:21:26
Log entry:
19:44:08
